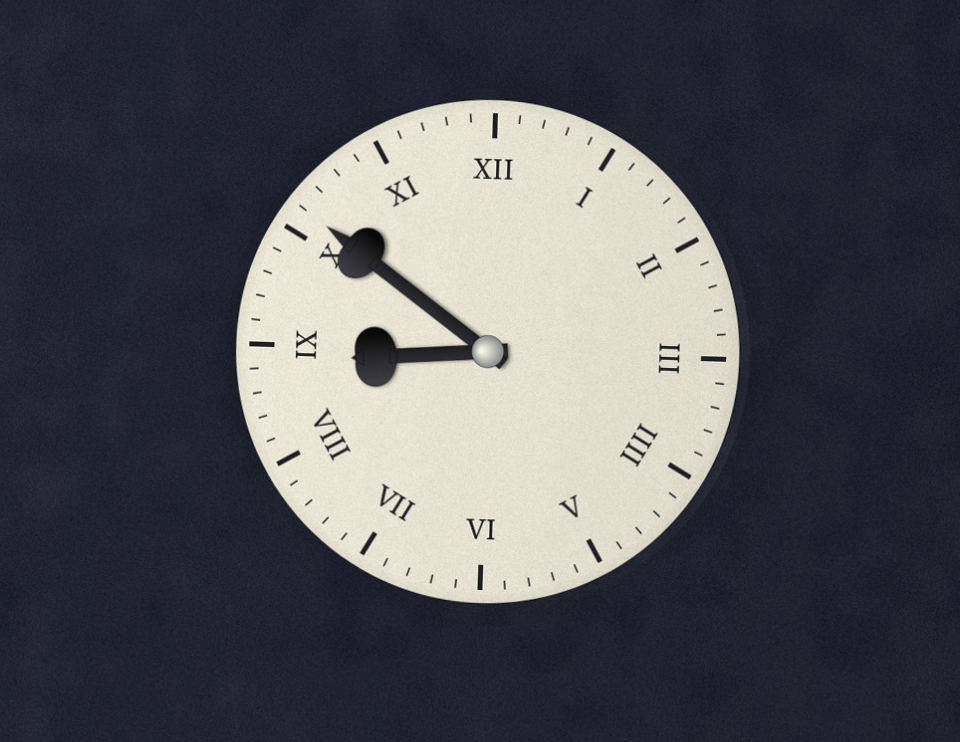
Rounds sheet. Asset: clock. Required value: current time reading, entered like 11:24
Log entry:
8:51
